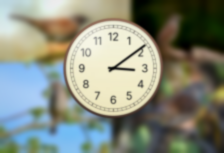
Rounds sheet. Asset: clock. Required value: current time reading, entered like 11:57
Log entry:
3:09
